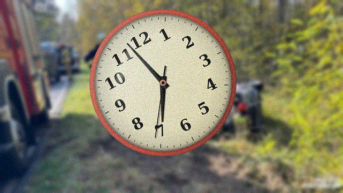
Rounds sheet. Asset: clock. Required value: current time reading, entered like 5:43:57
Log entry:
6:57:36
